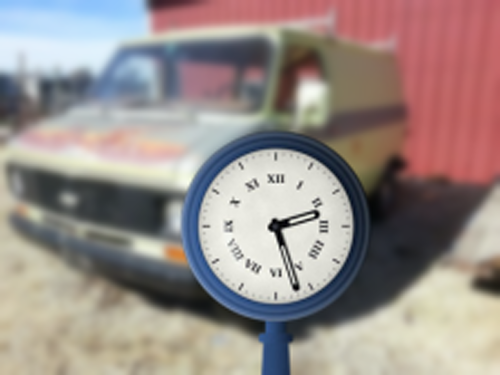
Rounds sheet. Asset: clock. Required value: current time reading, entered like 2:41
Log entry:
2:27
